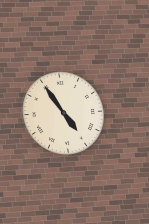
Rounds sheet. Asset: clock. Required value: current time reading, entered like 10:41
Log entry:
4:55
